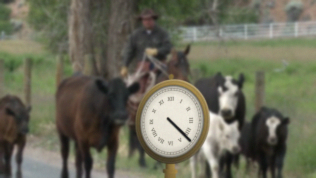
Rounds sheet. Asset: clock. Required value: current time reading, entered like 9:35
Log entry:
4:22
